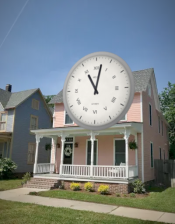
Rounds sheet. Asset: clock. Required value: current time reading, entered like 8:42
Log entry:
11:02
